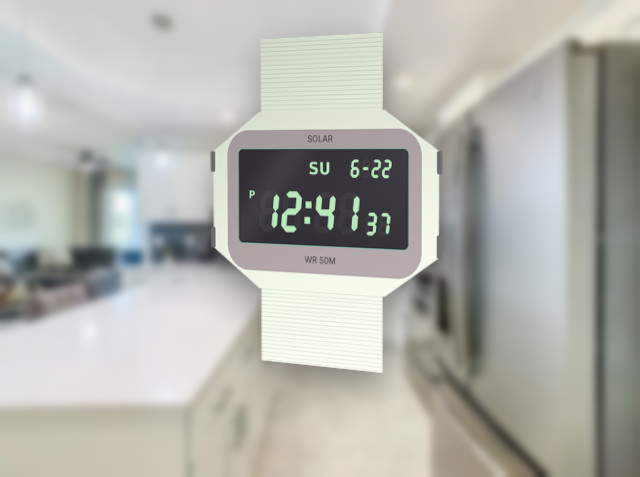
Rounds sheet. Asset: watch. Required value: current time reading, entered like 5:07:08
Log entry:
12:41:37
